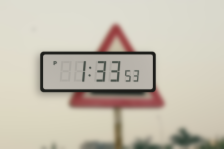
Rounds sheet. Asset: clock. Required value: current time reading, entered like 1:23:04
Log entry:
1:33:53
